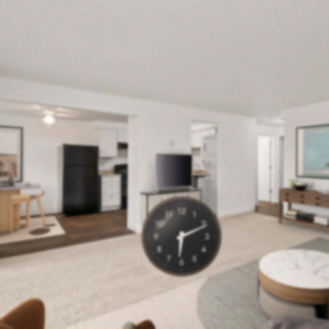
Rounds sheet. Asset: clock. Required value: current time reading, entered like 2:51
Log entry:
6:11
